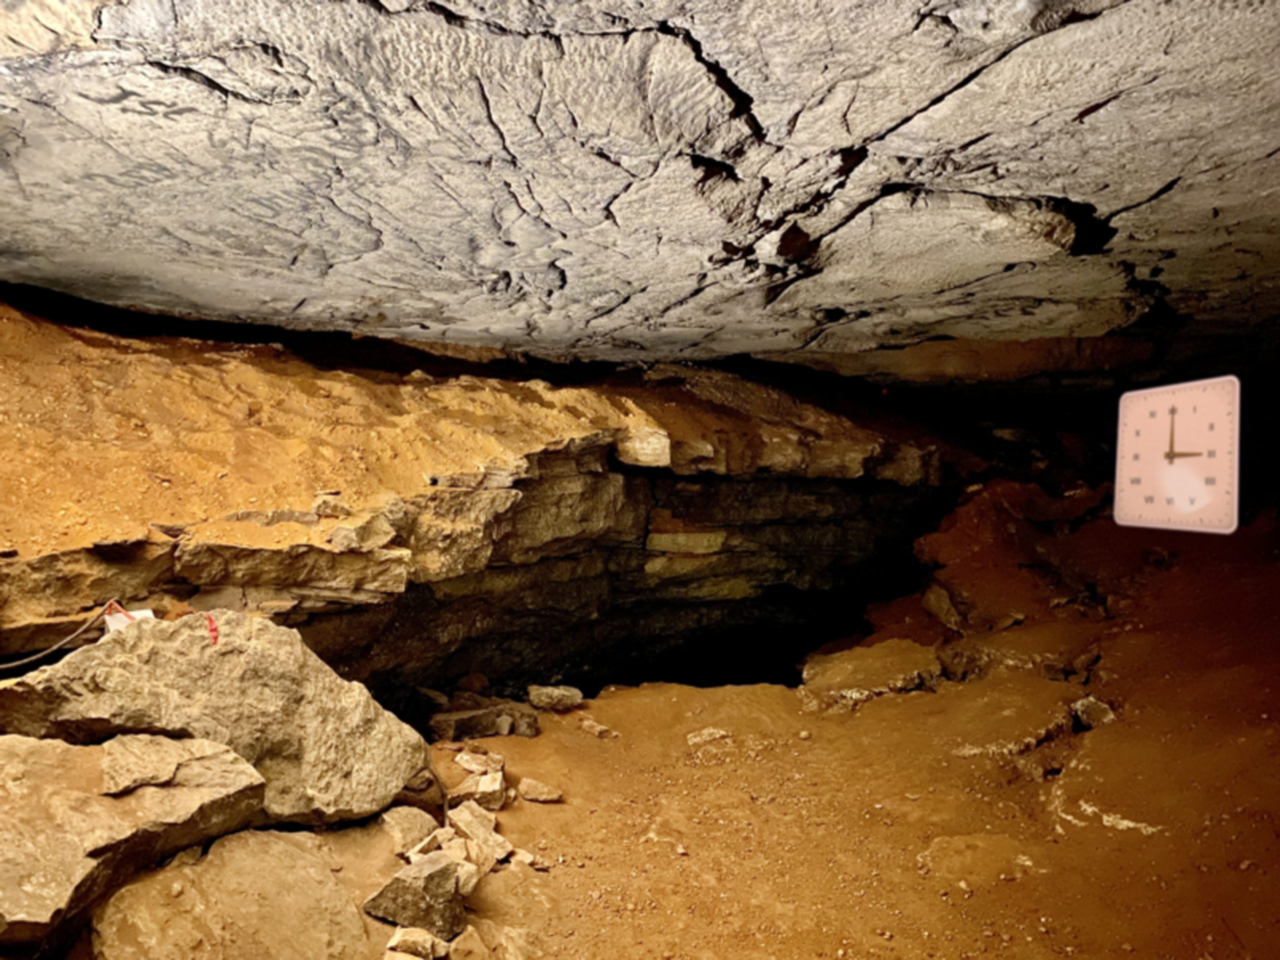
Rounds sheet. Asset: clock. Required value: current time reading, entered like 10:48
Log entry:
3:00
